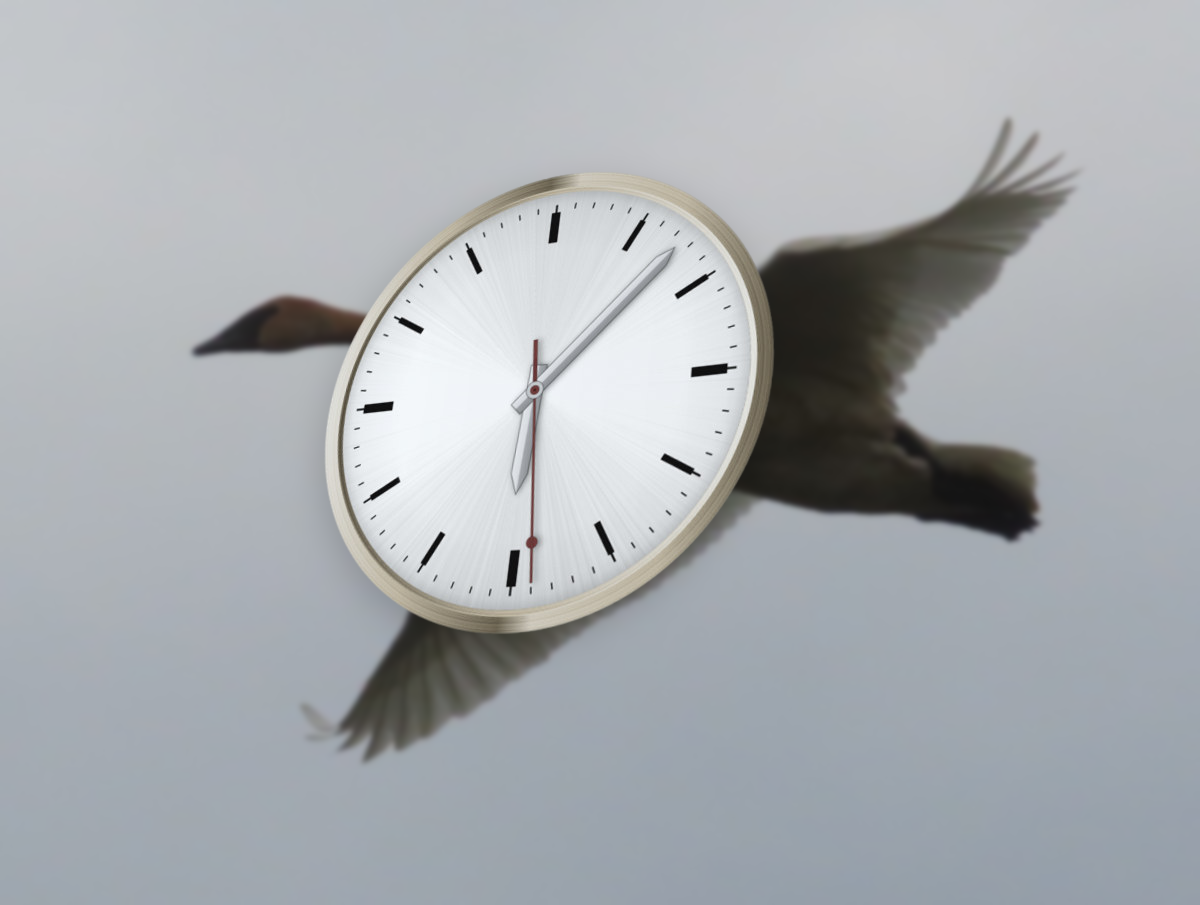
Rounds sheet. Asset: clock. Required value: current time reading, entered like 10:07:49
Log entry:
6:07:29
